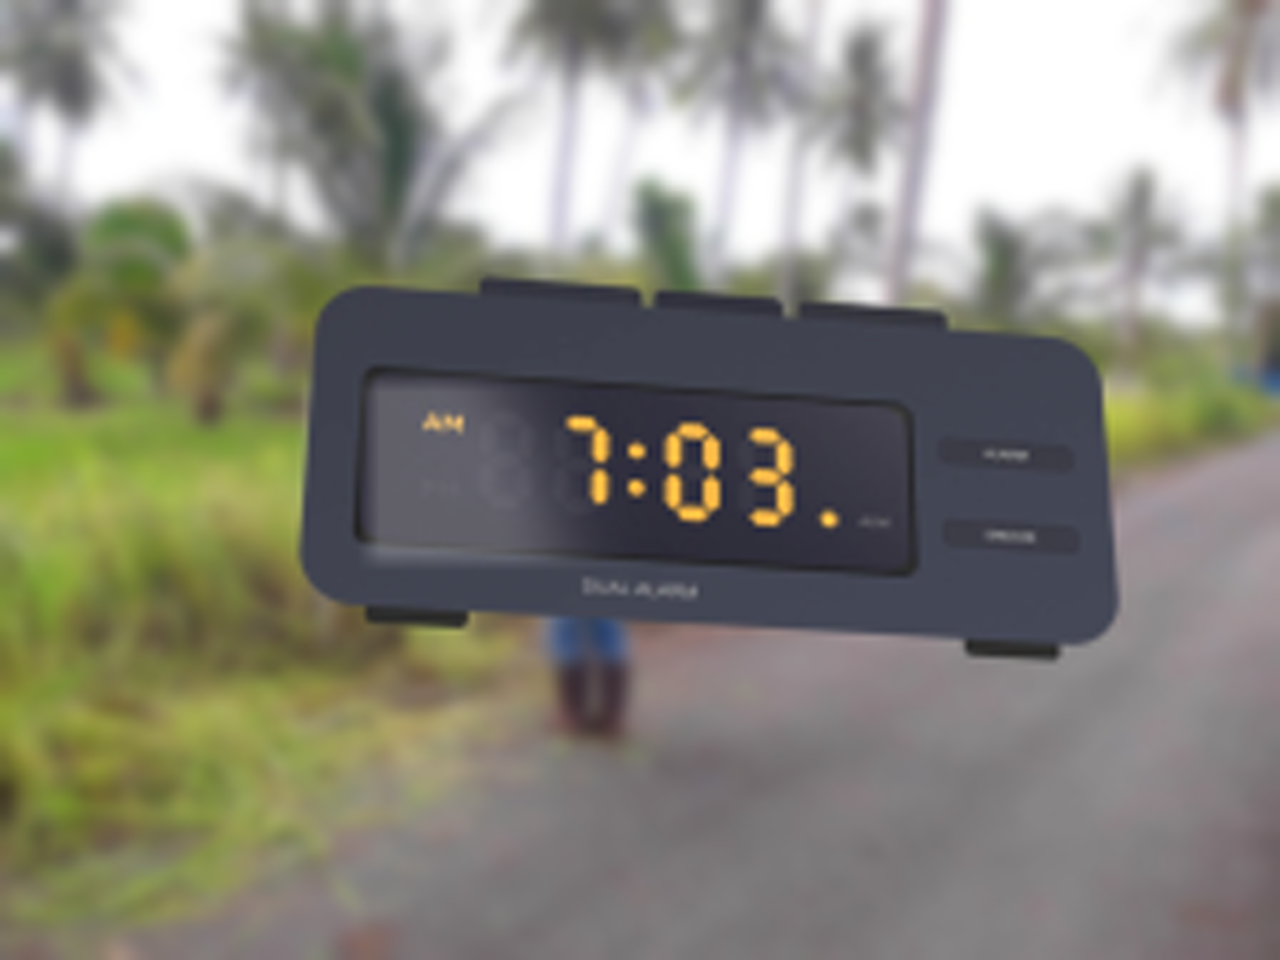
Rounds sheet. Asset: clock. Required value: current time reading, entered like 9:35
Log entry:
7:03
